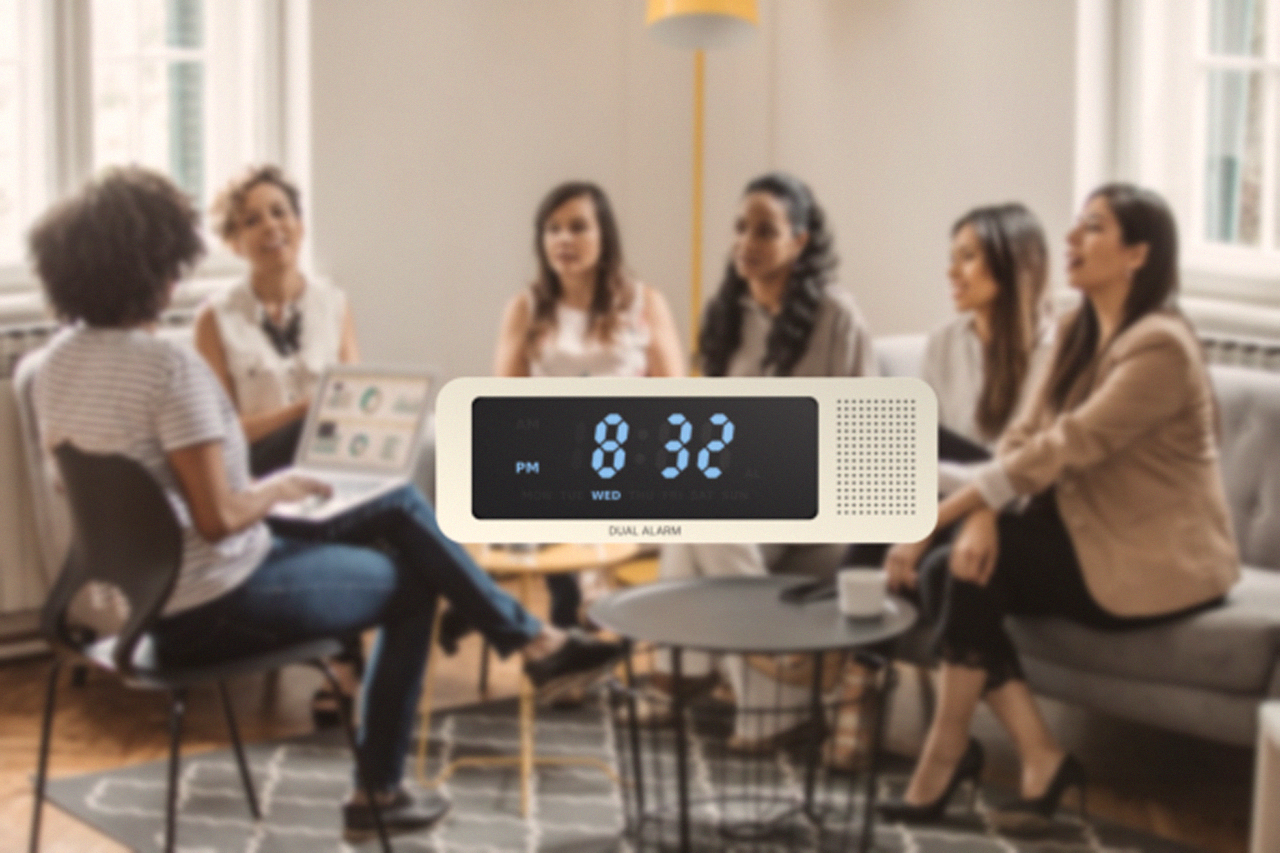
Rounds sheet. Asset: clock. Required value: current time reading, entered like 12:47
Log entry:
8:32
